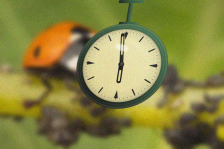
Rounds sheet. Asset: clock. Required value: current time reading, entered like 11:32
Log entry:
5:59
